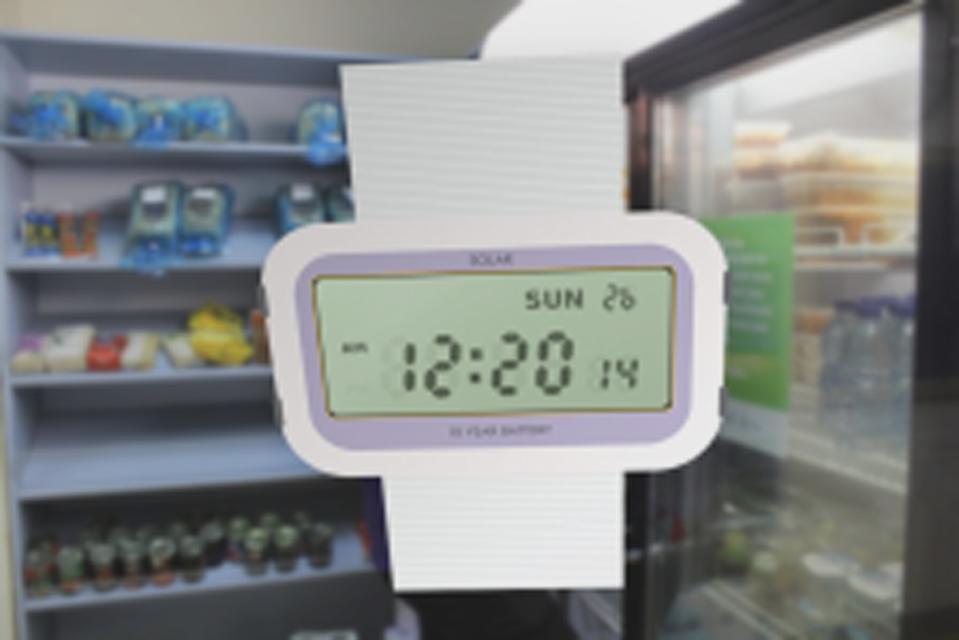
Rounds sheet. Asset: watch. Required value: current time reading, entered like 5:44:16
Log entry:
12:20:14
